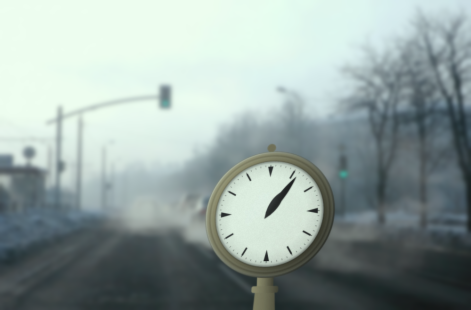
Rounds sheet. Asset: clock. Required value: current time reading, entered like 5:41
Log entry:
1:06
